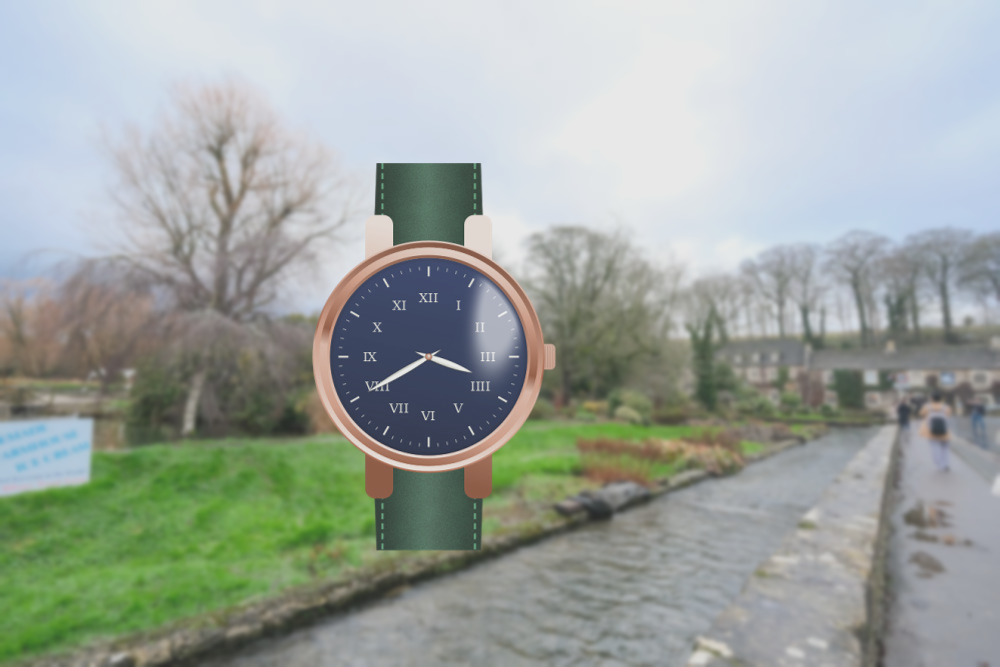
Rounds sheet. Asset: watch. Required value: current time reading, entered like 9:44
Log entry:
3:40
